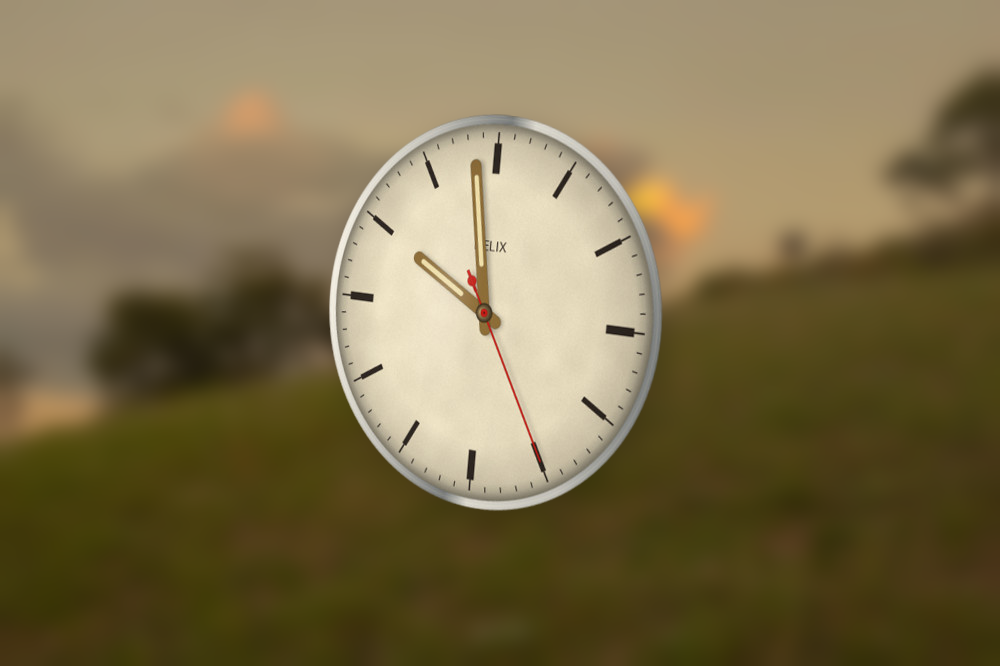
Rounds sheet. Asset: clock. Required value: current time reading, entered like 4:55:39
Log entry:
9:58:25
